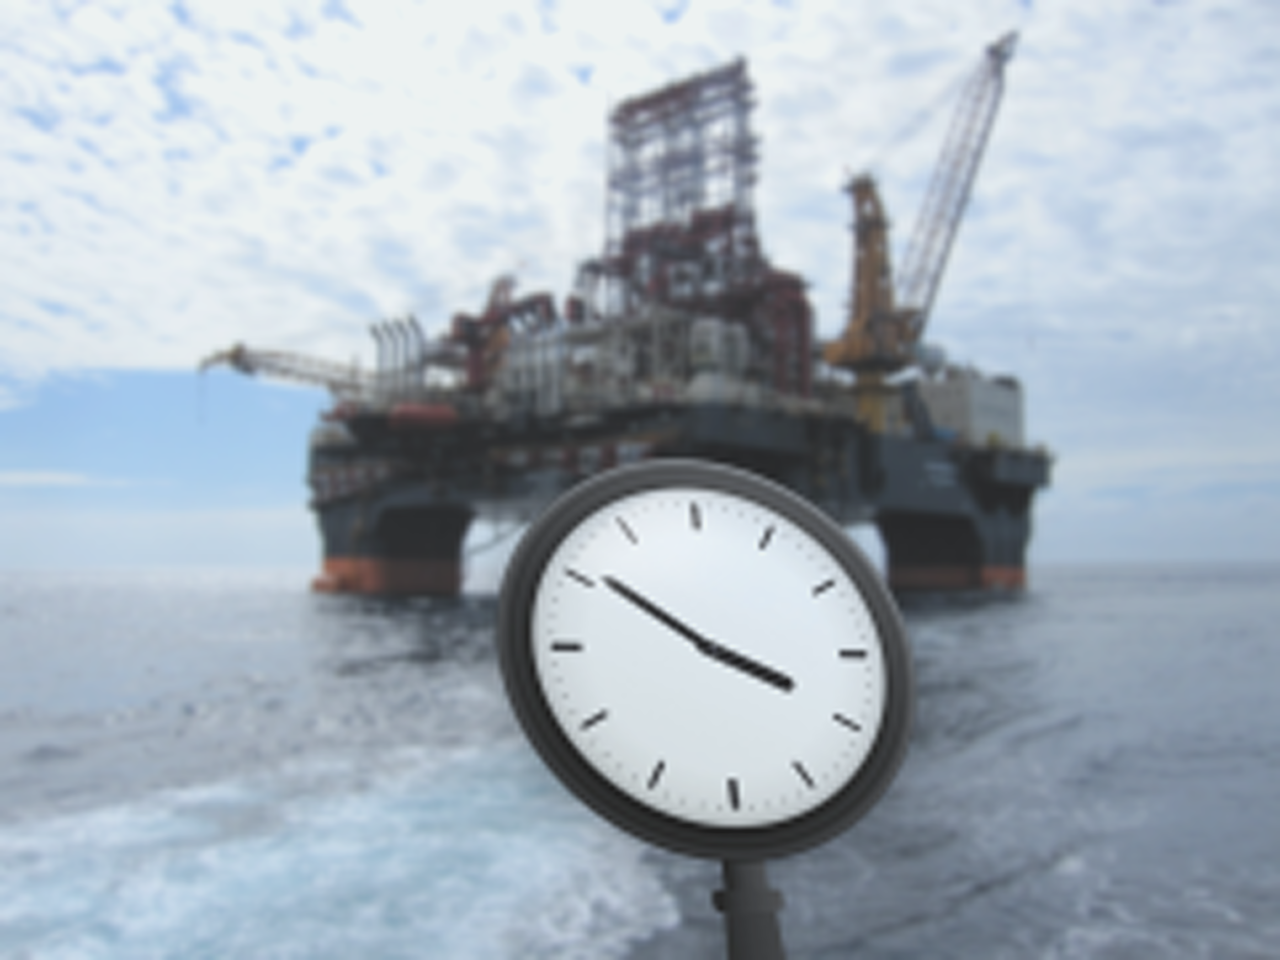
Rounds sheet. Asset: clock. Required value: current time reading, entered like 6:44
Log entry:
3:51
